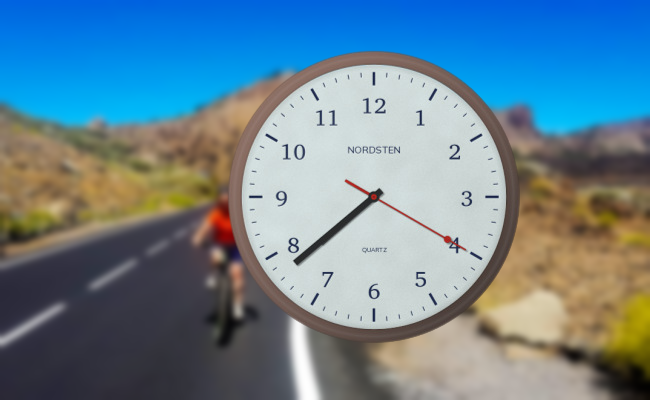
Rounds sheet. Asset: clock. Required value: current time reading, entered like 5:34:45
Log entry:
7:38:20
